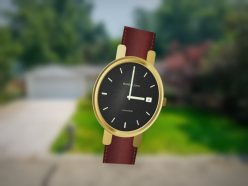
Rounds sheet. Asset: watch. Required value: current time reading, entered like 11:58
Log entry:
3:00
